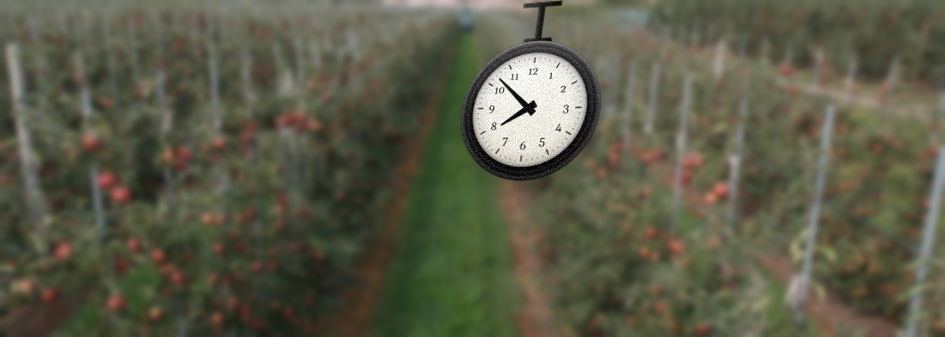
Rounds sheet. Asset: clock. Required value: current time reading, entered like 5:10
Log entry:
7:52
